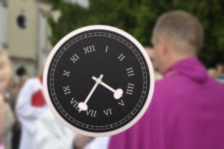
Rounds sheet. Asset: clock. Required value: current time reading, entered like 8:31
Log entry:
4:38
